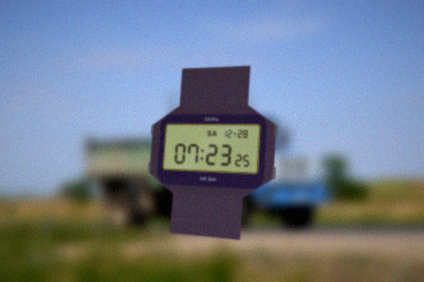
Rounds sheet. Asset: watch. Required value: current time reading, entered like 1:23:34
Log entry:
7:23:25
